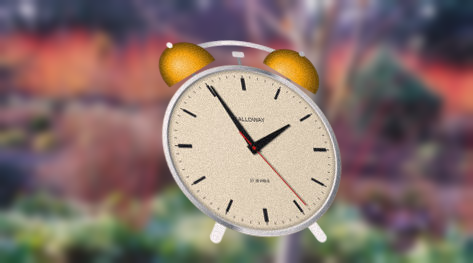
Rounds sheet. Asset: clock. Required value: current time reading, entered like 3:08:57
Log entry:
1:55:24
